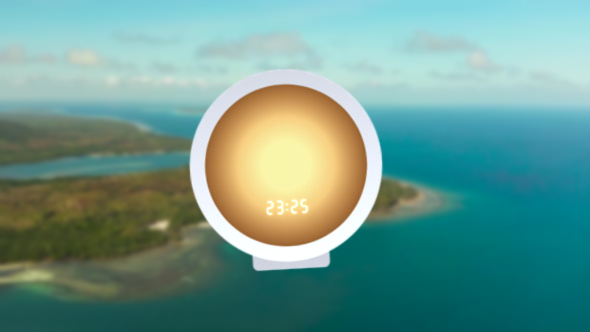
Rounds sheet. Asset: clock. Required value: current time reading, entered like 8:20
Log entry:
23:25
